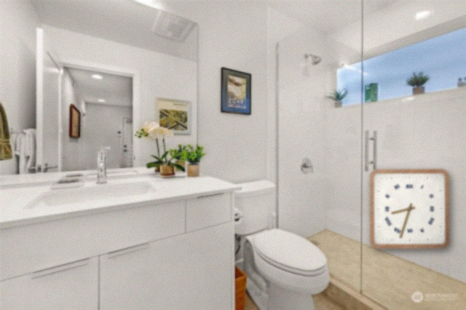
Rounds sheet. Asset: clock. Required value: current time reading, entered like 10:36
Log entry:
8:33
